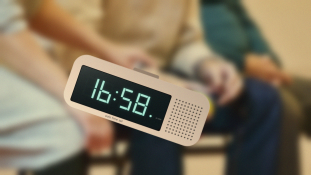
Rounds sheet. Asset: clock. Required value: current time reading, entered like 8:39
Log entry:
16:58
